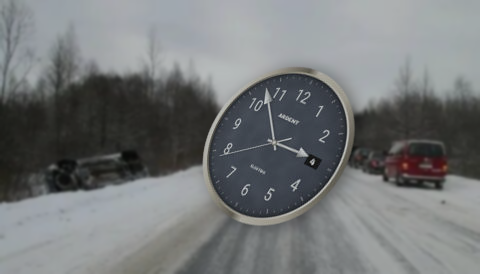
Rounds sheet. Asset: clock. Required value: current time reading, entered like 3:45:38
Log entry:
2:52:39
